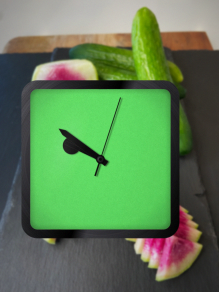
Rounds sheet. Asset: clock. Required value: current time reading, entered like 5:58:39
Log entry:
9:51:03
